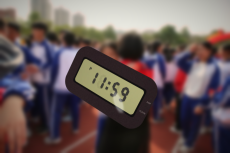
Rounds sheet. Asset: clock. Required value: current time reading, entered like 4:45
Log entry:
11:59
